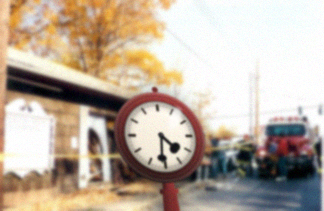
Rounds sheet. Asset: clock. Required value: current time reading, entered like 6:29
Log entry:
4:31
